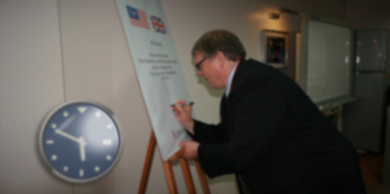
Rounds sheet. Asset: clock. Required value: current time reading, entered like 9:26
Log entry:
5:49
